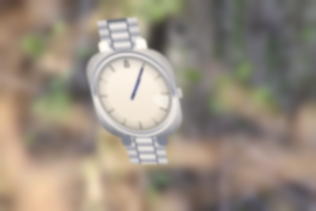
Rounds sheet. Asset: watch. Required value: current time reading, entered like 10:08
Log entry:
1:05
